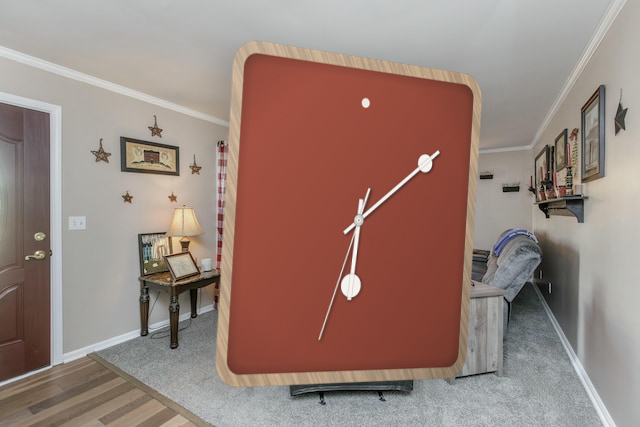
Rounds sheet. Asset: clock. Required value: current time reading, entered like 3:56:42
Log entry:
6:08:33
